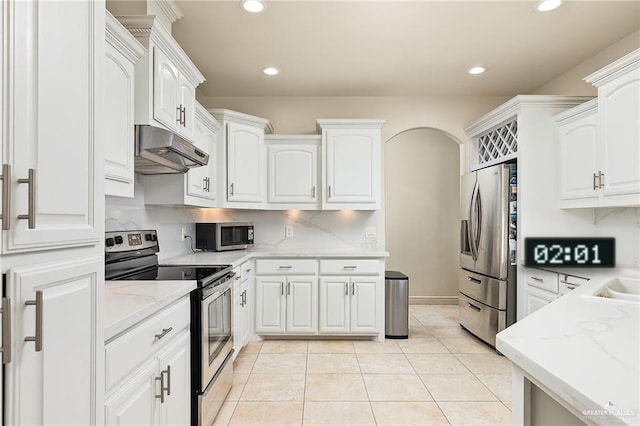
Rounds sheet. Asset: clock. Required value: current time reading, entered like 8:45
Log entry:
2:01
